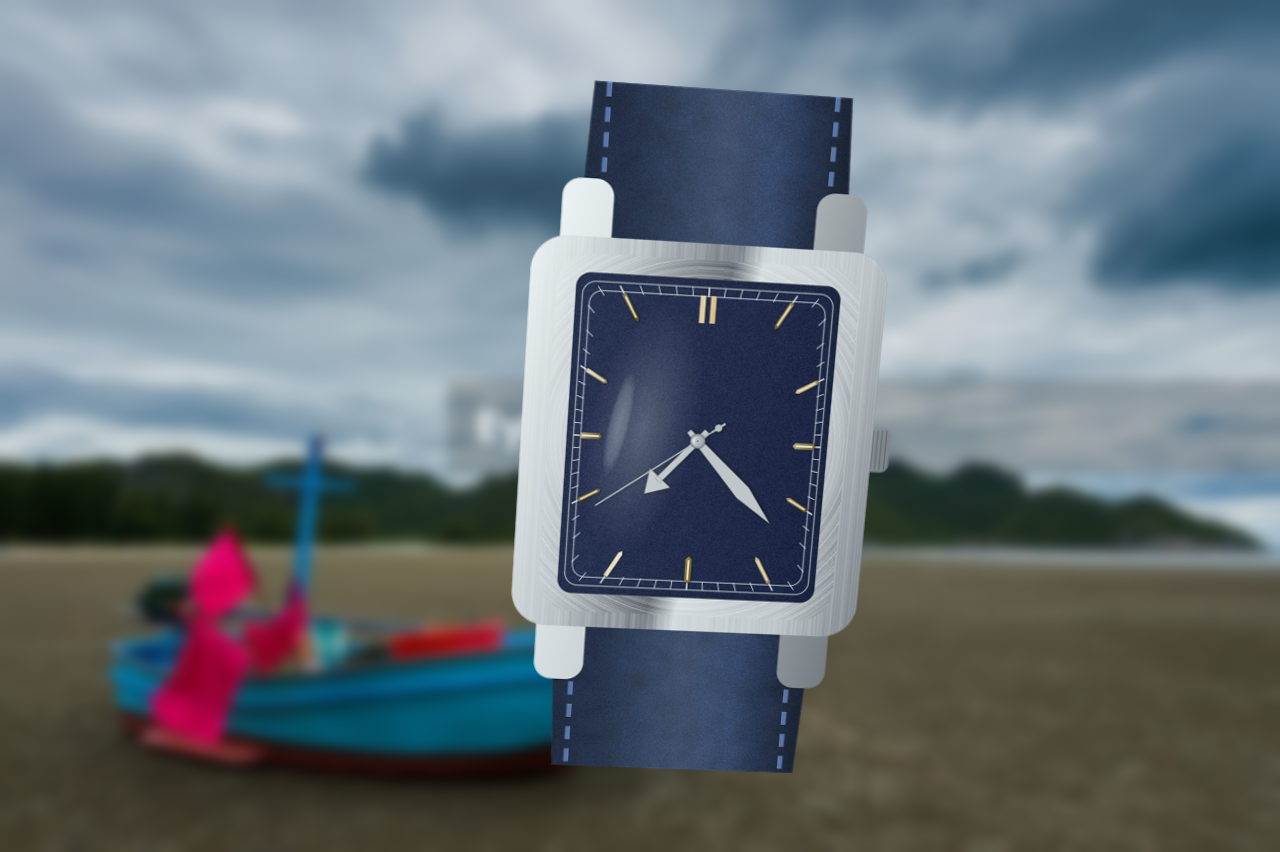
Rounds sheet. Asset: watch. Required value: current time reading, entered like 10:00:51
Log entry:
7:22:39
